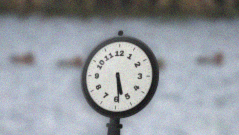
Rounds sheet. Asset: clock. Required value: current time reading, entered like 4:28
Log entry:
5:29
